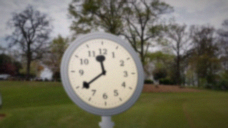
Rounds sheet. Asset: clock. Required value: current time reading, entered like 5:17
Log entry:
11:39
